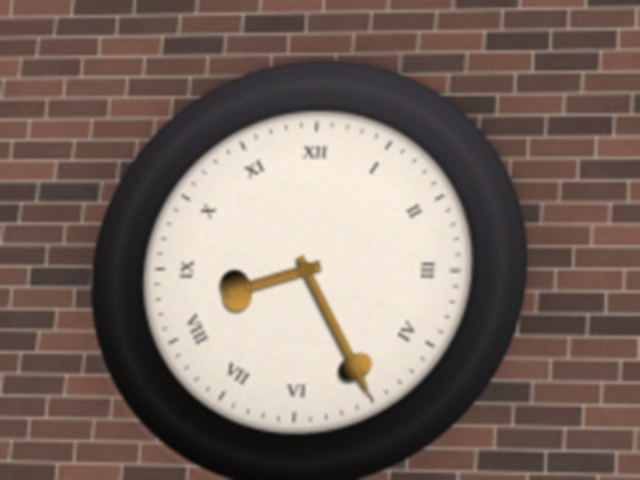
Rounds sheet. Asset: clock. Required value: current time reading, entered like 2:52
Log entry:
8:25
